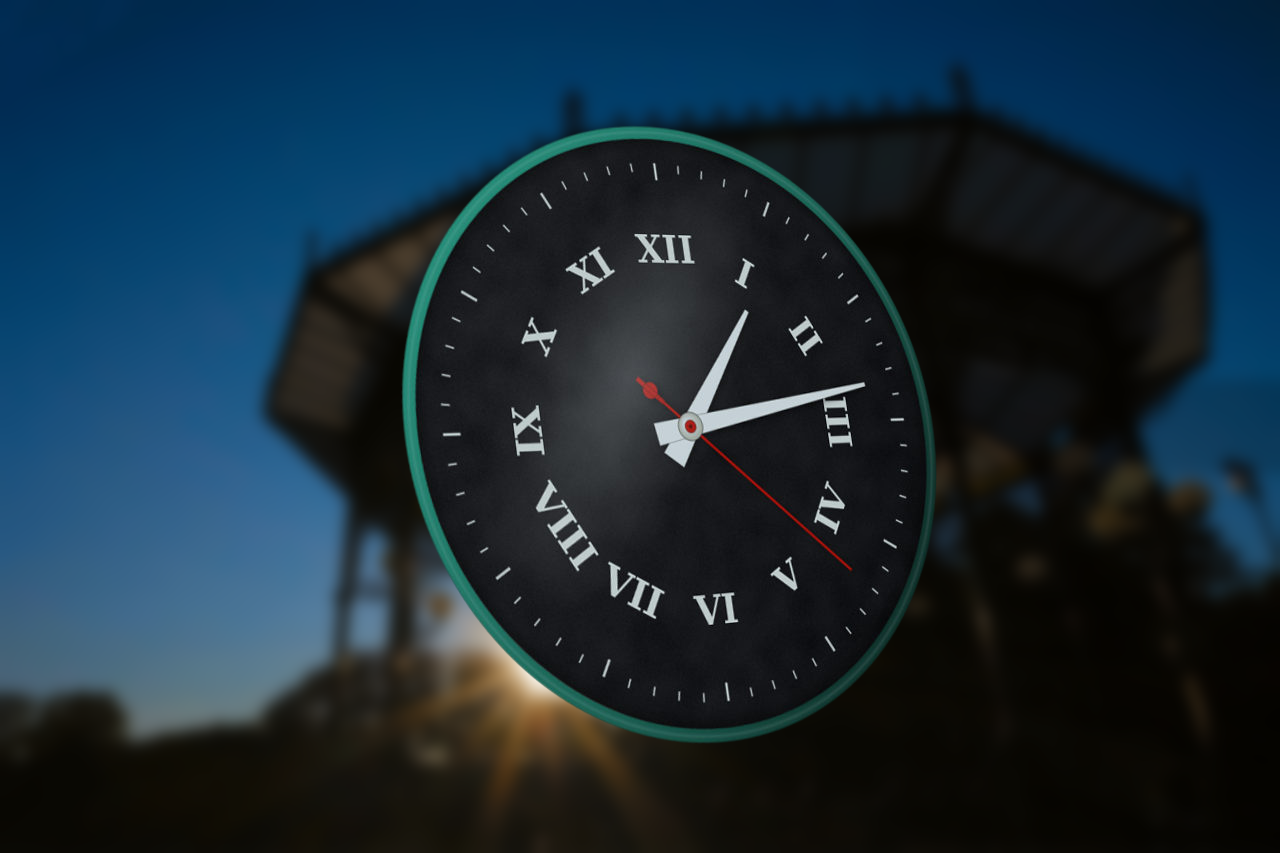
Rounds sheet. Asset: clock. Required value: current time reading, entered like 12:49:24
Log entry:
1:13:22
